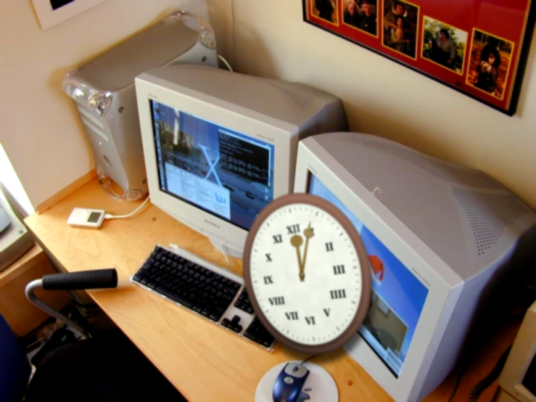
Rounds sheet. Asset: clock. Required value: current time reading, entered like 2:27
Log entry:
12:04
